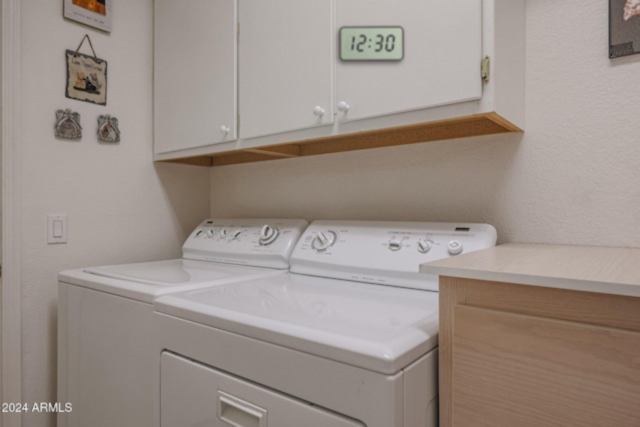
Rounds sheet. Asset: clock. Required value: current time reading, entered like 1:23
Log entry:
12:30
